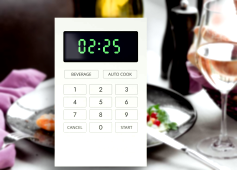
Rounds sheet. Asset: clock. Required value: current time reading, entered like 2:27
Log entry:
2:25
